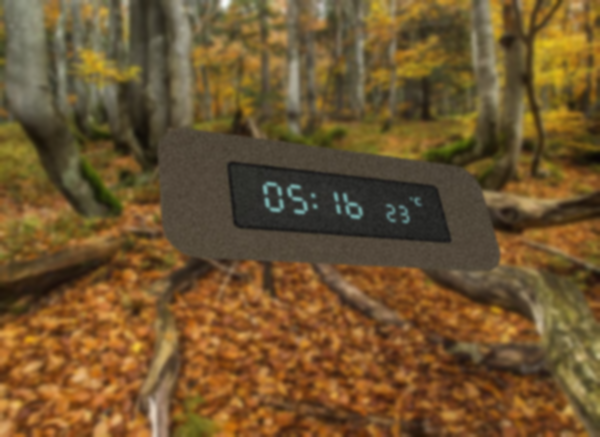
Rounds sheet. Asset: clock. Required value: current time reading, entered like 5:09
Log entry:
5:16
